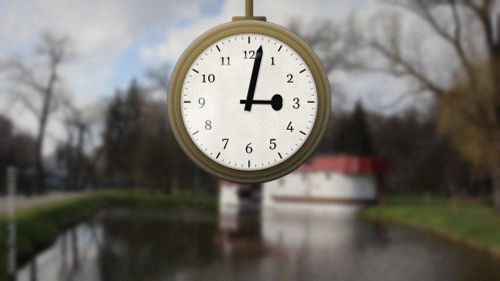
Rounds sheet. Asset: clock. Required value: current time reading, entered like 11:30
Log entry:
3:02
